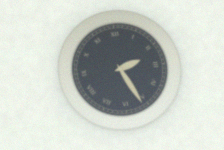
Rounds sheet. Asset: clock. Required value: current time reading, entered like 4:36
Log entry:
2:26
